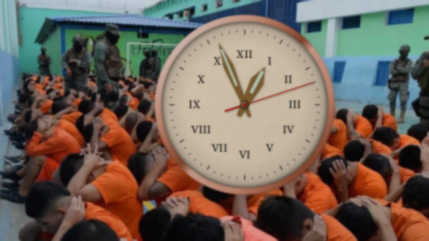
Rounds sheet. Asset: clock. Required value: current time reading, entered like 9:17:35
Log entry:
12:56:12
